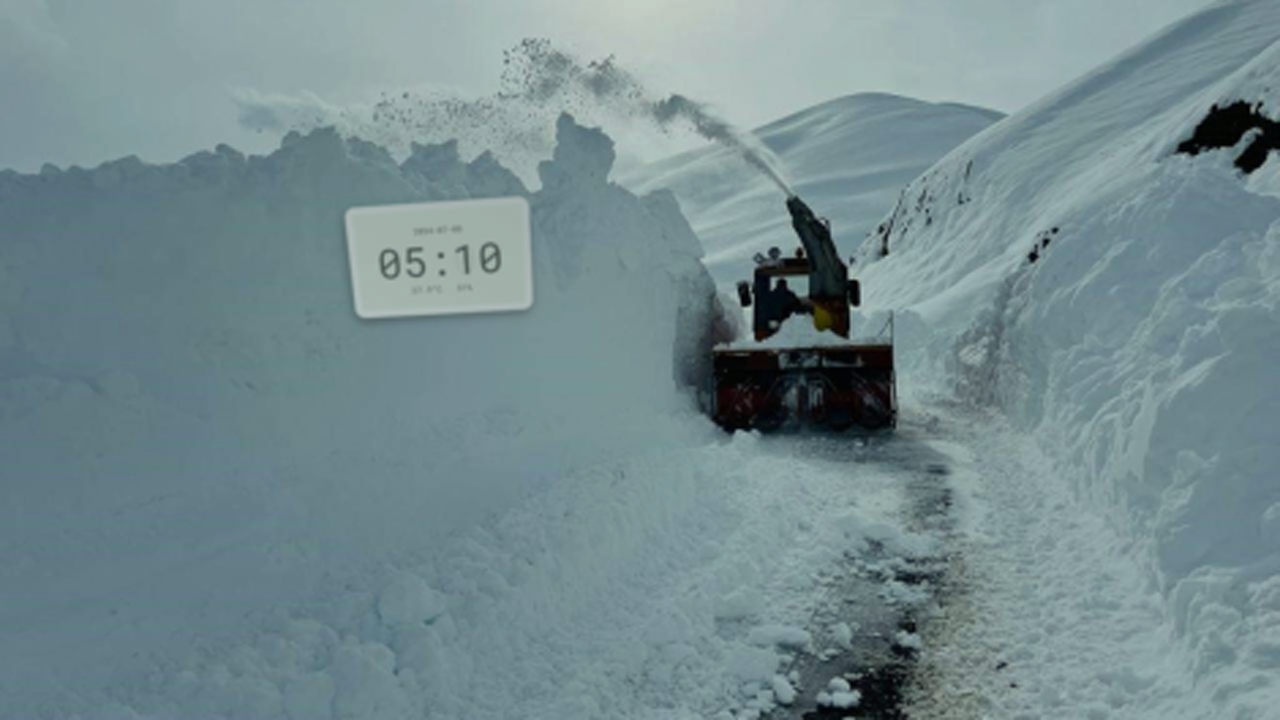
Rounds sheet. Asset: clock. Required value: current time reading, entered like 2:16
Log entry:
5:10
